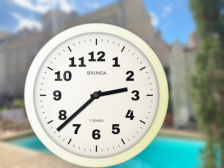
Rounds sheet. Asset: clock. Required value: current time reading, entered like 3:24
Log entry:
2:38
